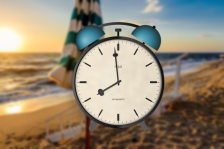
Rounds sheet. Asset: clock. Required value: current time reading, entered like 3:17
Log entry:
7:59
